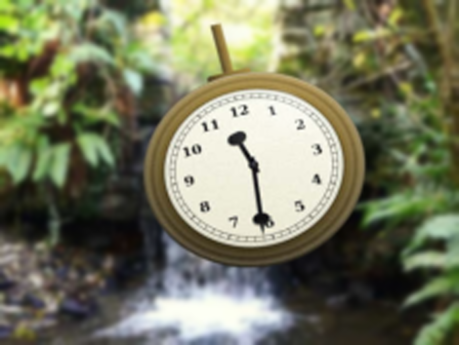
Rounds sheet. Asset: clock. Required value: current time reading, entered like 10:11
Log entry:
11:31
